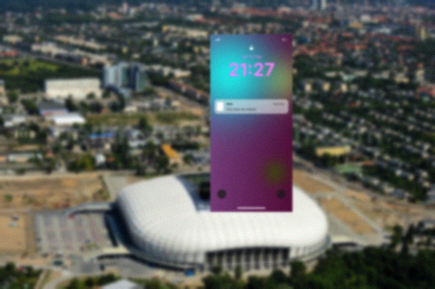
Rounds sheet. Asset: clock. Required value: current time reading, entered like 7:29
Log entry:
21:27
